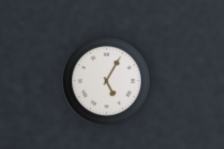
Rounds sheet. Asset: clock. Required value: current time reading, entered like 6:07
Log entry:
5:05
